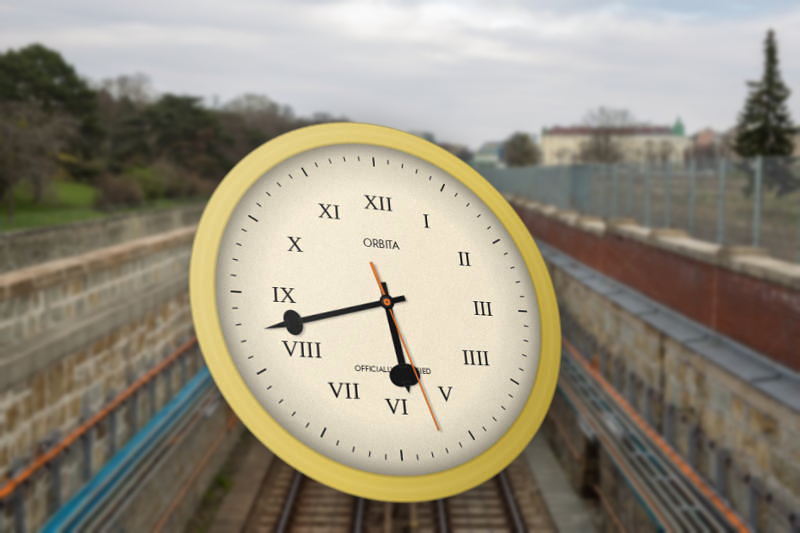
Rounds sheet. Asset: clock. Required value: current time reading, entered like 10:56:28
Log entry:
5:42:27
